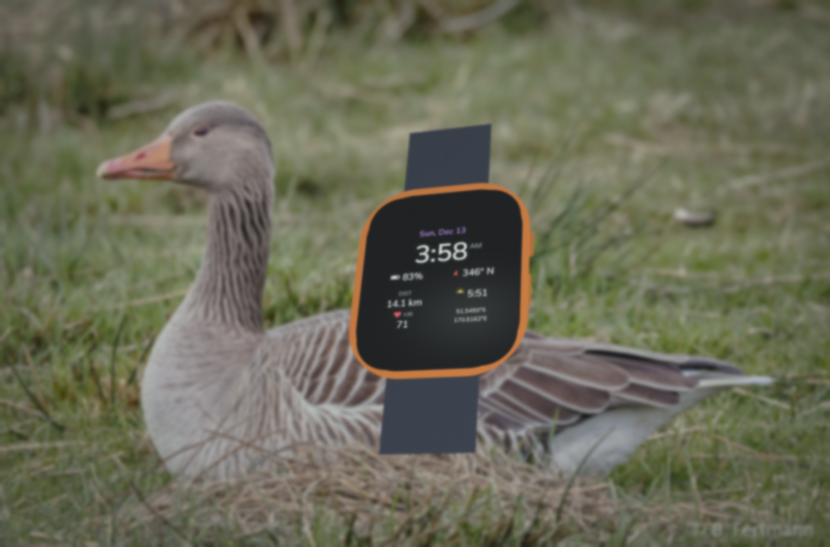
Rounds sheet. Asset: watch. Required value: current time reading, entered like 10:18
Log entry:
3:58
